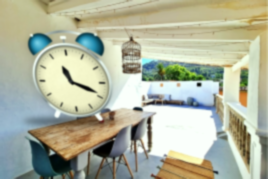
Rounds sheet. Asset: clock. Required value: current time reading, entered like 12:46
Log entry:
11:19
